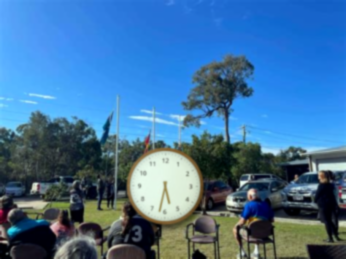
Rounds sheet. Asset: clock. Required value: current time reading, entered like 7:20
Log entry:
5:32
